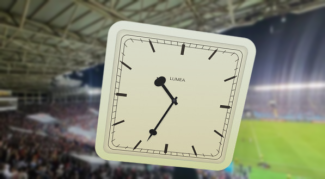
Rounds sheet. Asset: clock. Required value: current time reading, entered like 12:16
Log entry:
10:34
